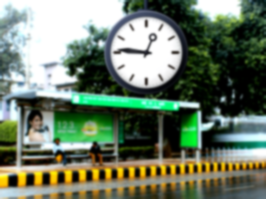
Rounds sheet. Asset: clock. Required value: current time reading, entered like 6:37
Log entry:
12:46
